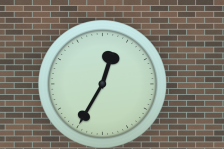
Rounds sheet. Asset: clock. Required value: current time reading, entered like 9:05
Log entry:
12:35
